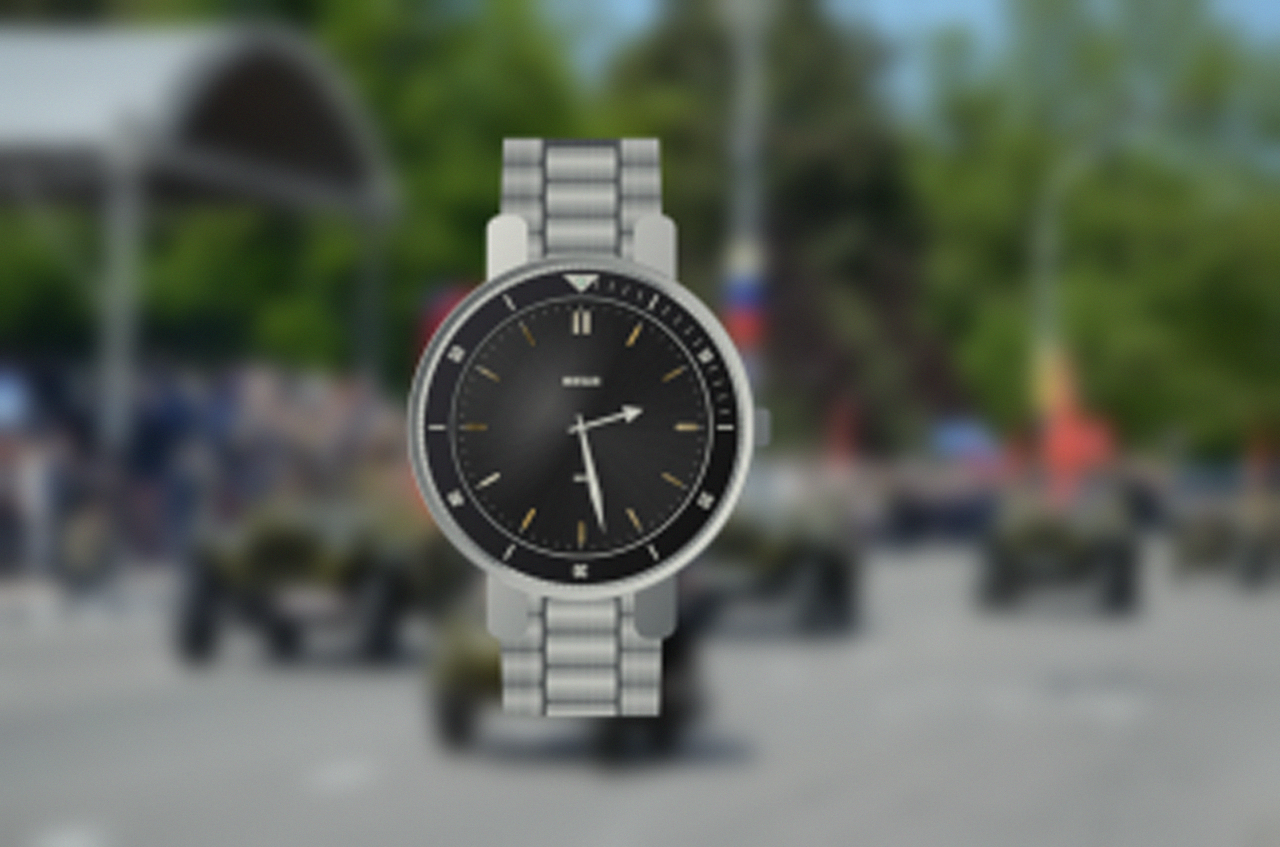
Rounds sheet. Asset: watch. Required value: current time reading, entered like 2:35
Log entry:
2:28
